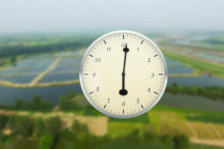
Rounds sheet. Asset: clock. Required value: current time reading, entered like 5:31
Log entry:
6:01
